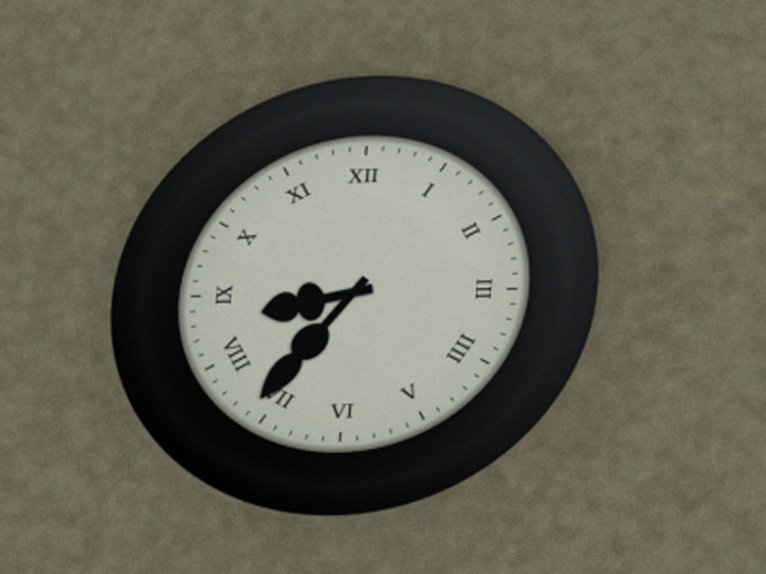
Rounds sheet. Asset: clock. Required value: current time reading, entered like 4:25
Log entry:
8:36
